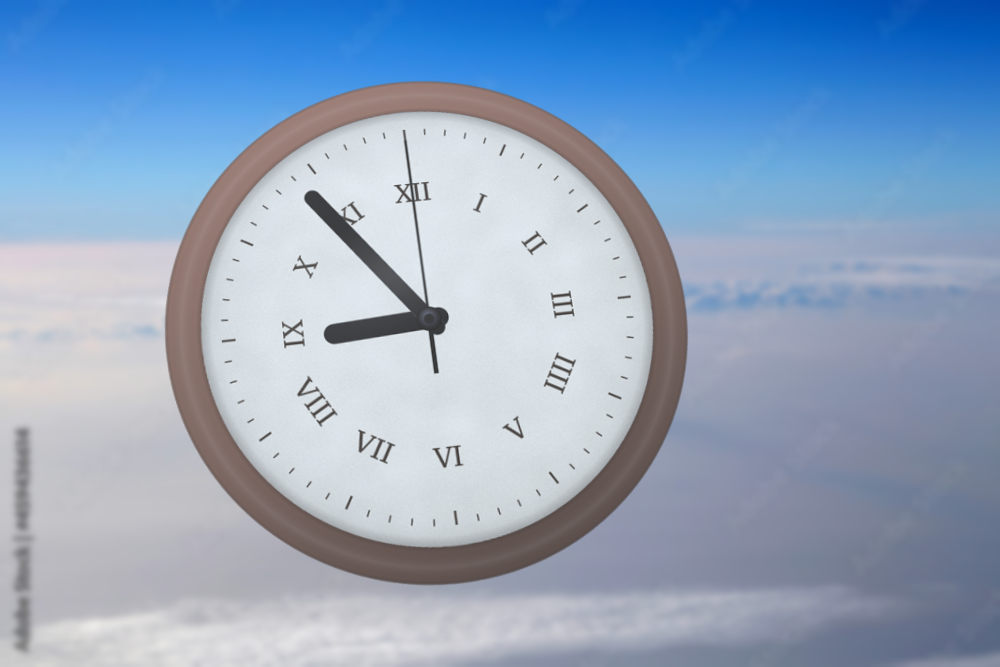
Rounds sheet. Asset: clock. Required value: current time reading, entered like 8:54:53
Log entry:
8:54:00
